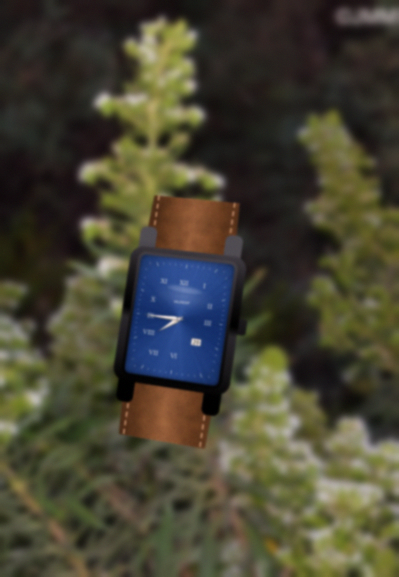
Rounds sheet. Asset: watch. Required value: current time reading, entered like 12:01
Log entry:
7:45
